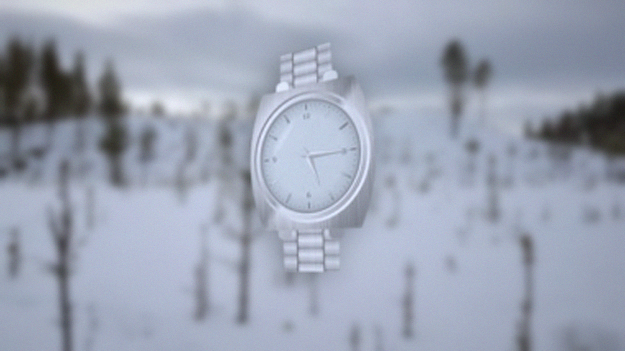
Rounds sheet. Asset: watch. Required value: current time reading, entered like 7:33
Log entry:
5:15
